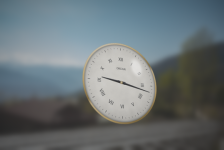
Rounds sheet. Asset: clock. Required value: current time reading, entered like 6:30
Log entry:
9:17
